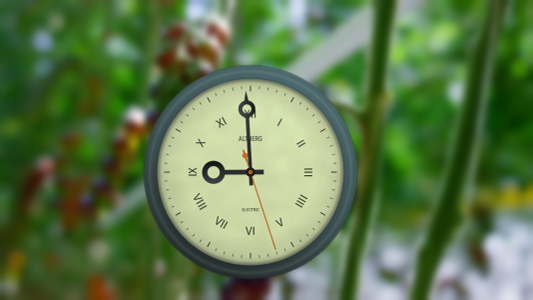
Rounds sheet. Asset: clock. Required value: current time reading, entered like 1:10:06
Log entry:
8:59:27
